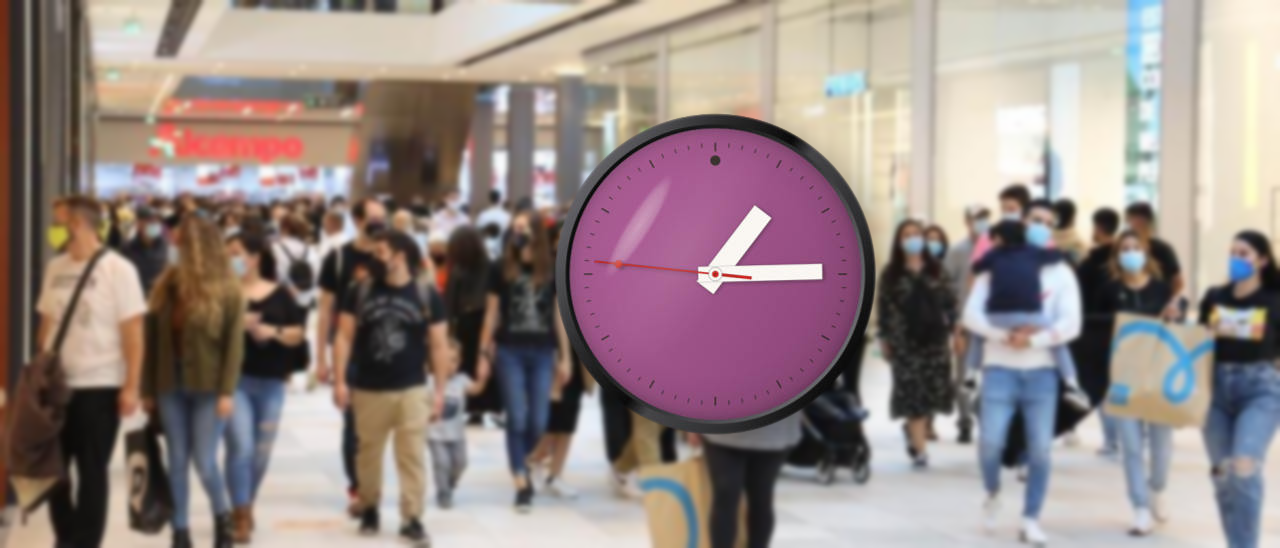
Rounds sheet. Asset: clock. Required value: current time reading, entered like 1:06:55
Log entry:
1:14:46
